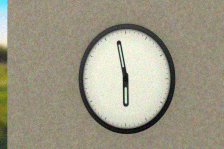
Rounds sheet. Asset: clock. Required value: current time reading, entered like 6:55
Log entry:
5:58
